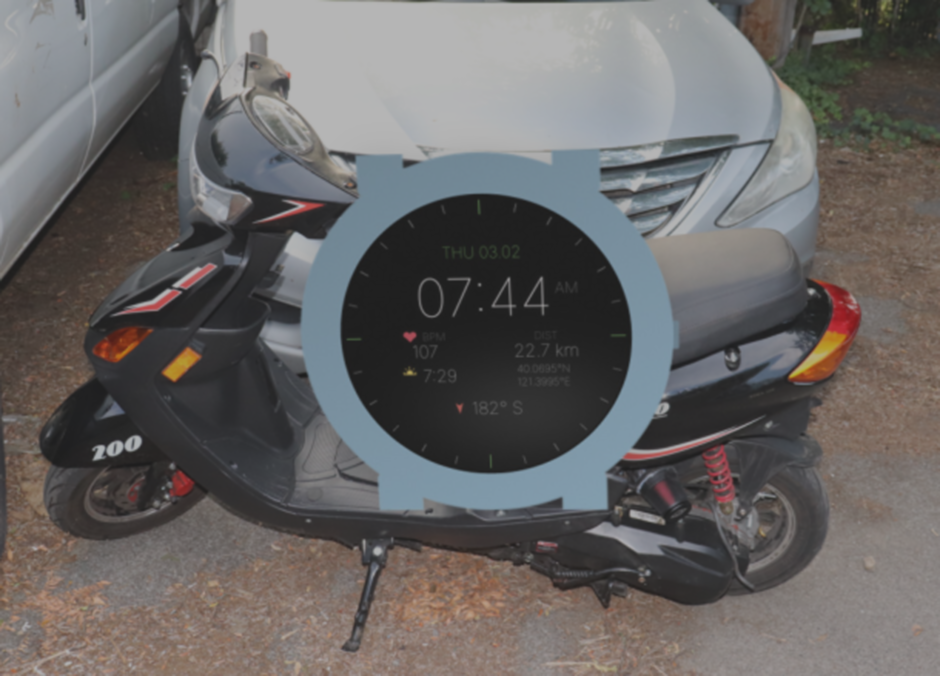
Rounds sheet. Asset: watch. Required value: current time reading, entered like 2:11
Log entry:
7:44
